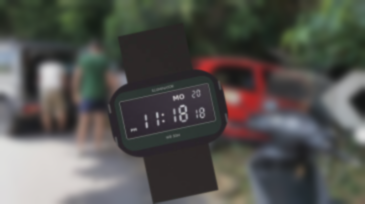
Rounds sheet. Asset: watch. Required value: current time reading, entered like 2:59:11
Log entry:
11:18:18
